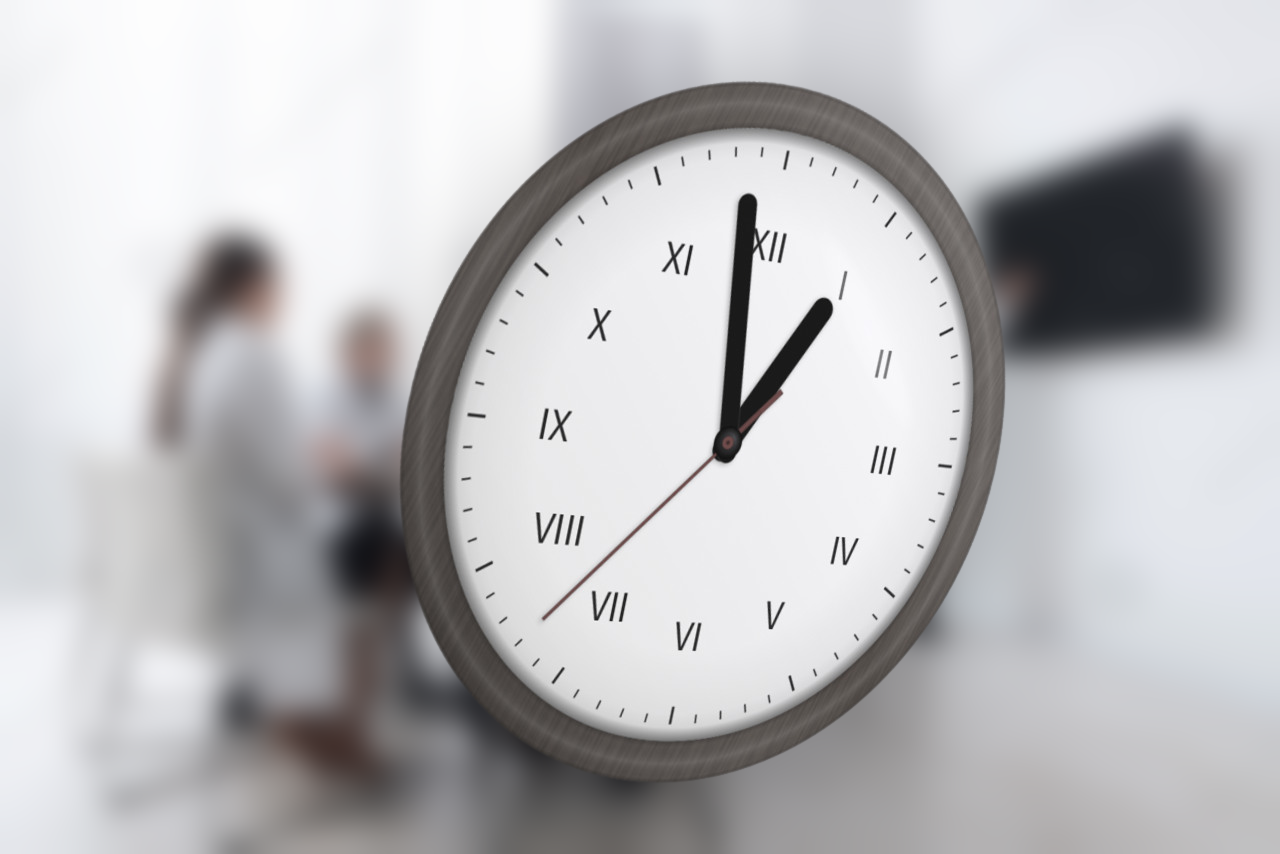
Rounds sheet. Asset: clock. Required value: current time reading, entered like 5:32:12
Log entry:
12:58:37
